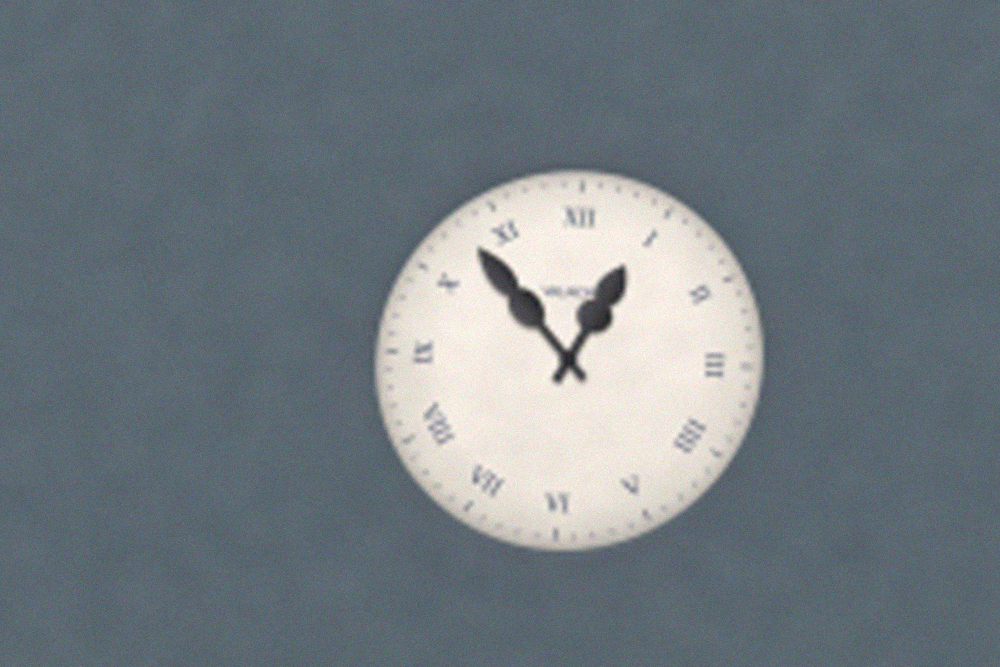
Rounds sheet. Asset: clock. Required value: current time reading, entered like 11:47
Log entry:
12:53
